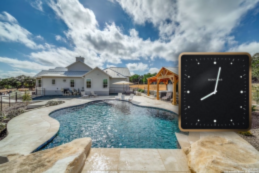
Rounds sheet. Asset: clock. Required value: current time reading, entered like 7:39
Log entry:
8:02
